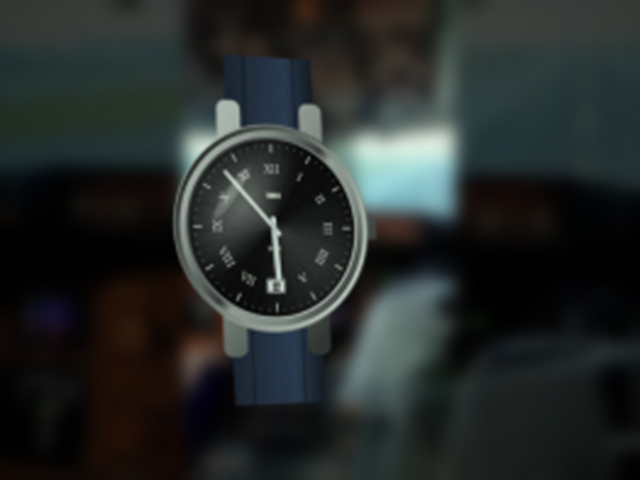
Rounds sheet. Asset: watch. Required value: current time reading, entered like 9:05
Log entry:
5:53
